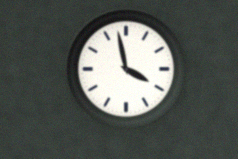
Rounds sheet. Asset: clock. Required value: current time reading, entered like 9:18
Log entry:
3:58
